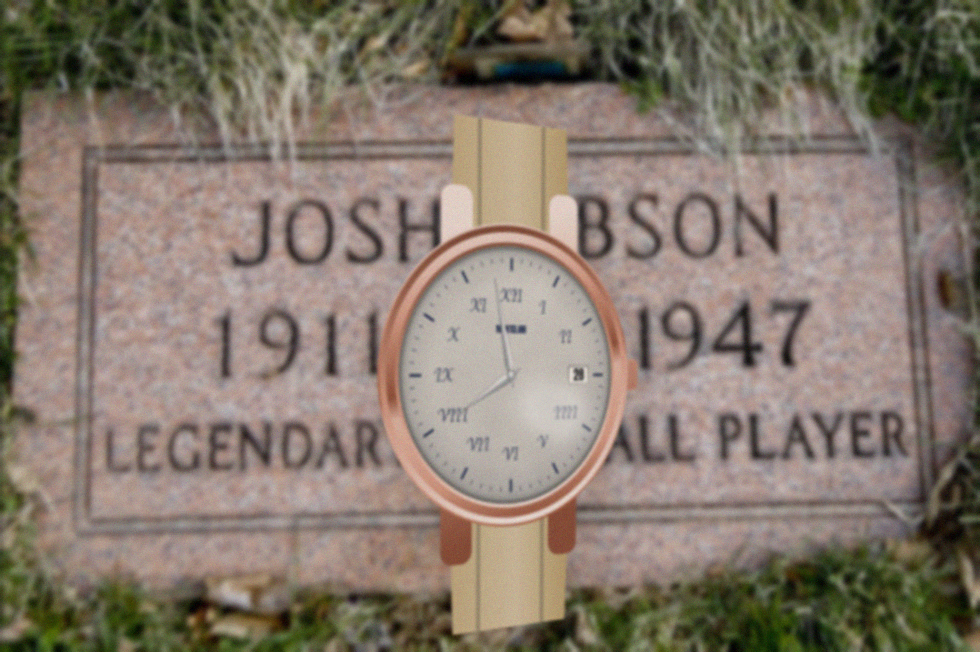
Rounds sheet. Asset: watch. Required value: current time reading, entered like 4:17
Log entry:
7:58
